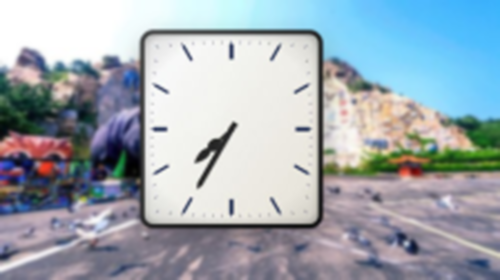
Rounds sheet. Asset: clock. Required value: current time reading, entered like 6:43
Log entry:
7:35
